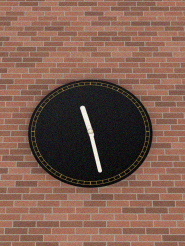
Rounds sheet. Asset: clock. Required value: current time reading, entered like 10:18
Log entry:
11:28
